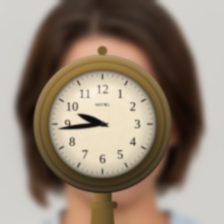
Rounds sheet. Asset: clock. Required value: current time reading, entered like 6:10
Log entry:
9:44
